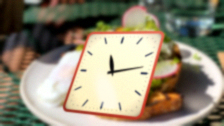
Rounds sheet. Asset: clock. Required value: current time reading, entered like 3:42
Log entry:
11:13
